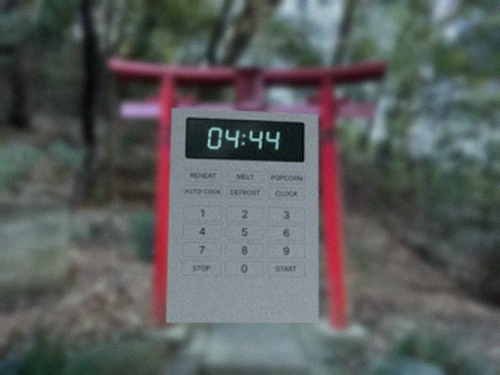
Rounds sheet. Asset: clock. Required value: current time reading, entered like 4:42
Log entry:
4:44
